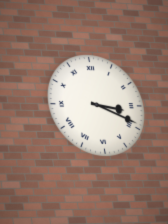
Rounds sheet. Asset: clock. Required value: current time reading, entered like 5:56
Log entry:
3:19
